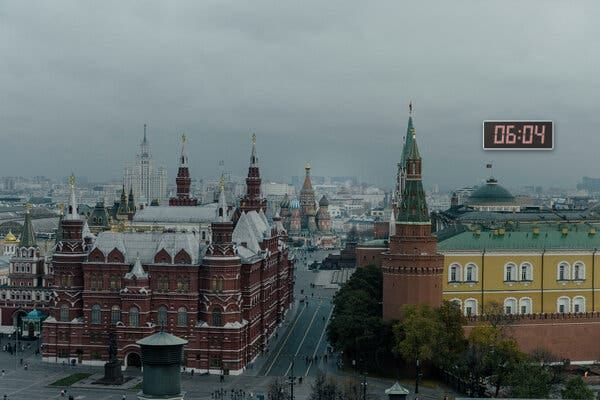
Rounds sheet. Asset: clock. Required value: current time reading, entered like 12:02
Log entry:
6:04
